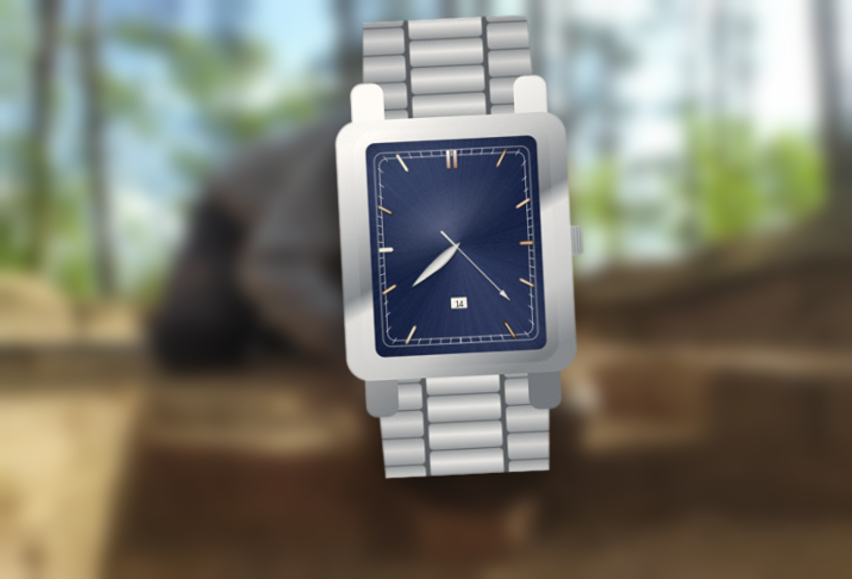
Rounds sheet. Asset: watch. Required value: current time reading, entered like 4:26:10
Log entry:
7:38:23
